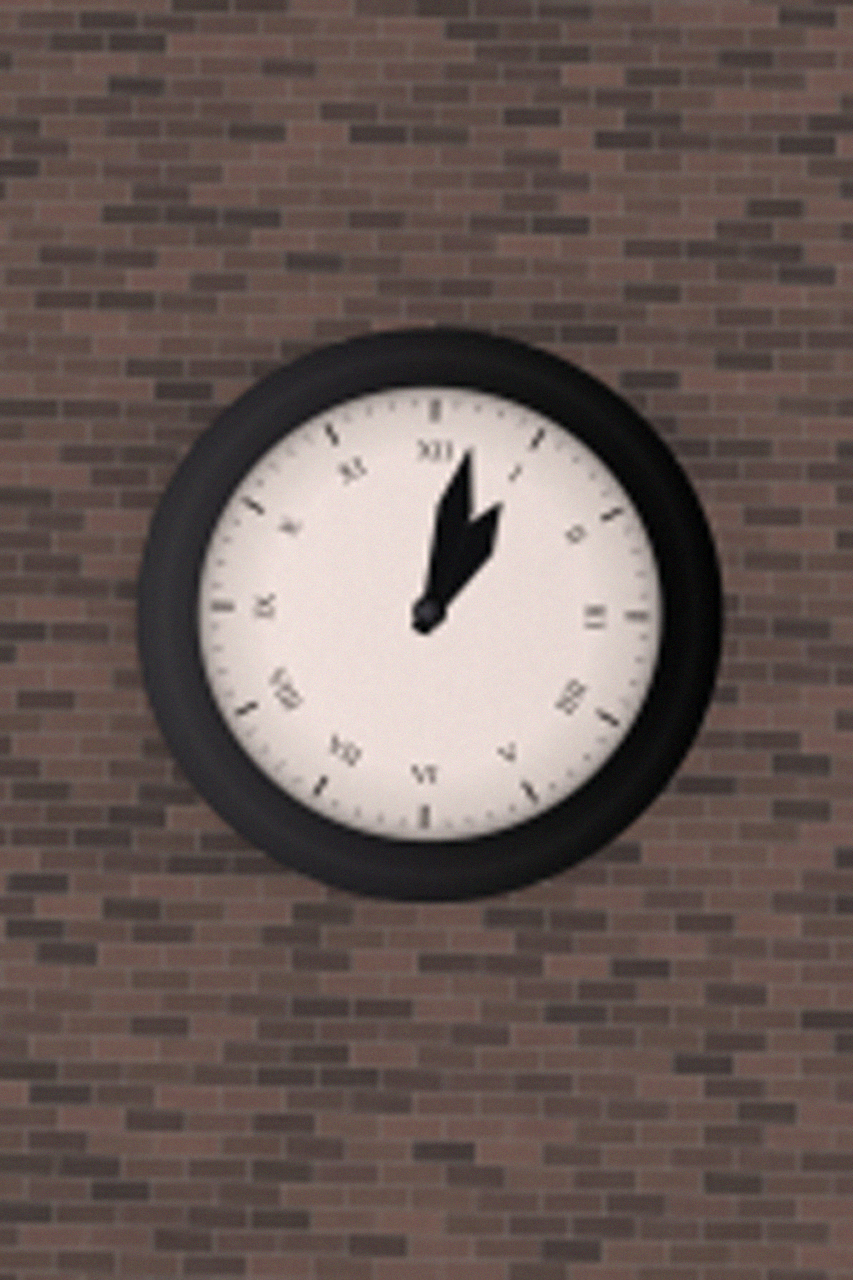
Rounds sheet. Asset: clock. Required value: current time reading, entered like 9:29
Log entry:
1:02
